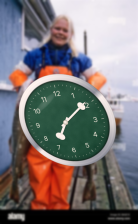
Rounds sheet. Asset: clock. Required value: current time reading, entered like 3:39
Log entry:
7:09
